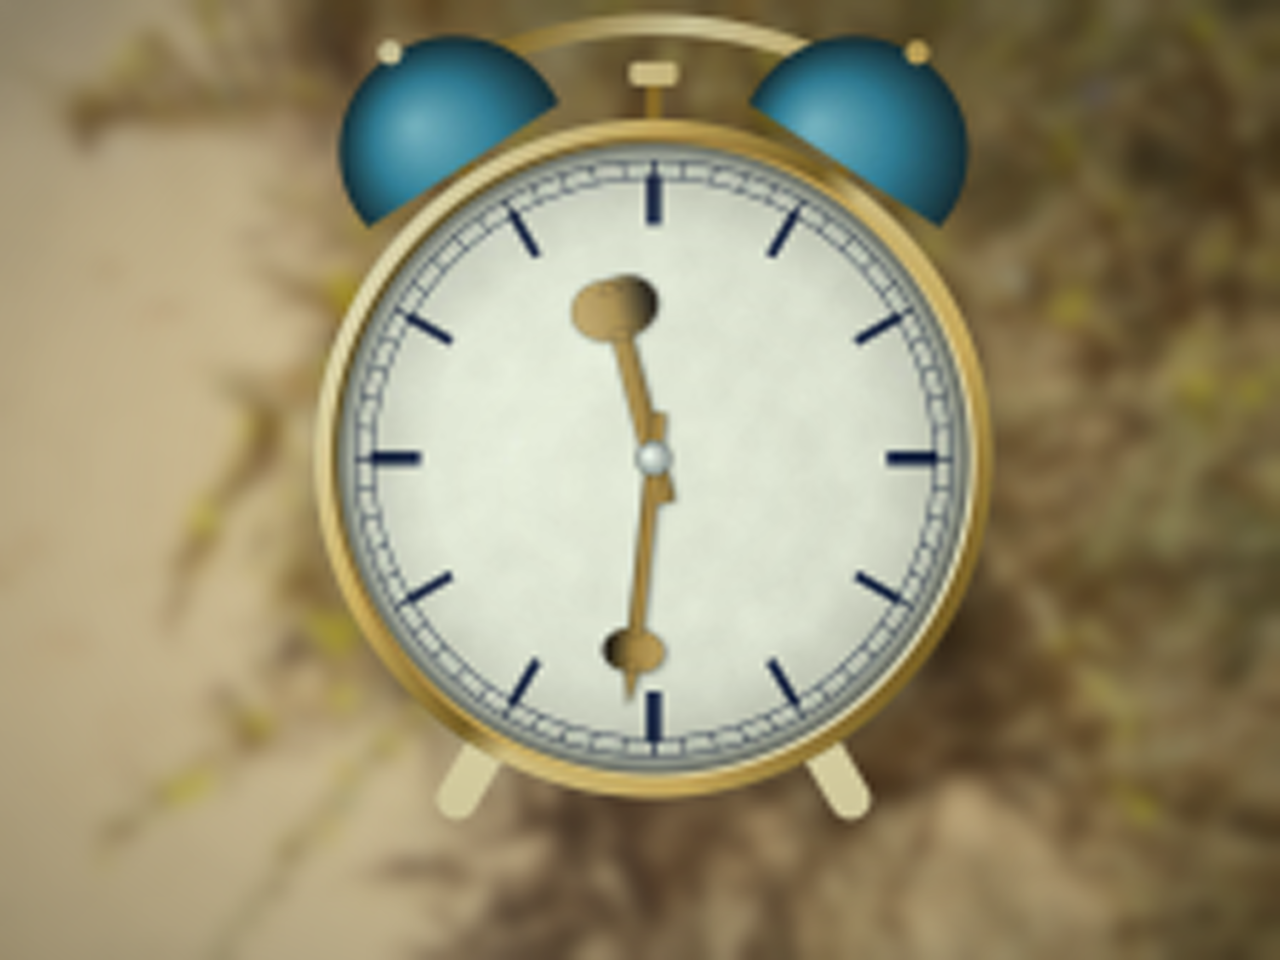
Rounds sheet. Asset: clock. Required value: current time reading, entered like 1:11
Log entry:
11:31
